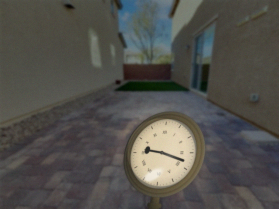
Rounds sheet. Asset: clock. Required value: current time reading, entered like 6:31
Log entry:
9:18
